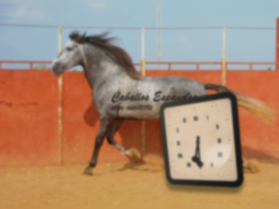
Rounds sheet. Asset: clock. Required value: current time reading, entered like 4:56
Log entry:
6:30
